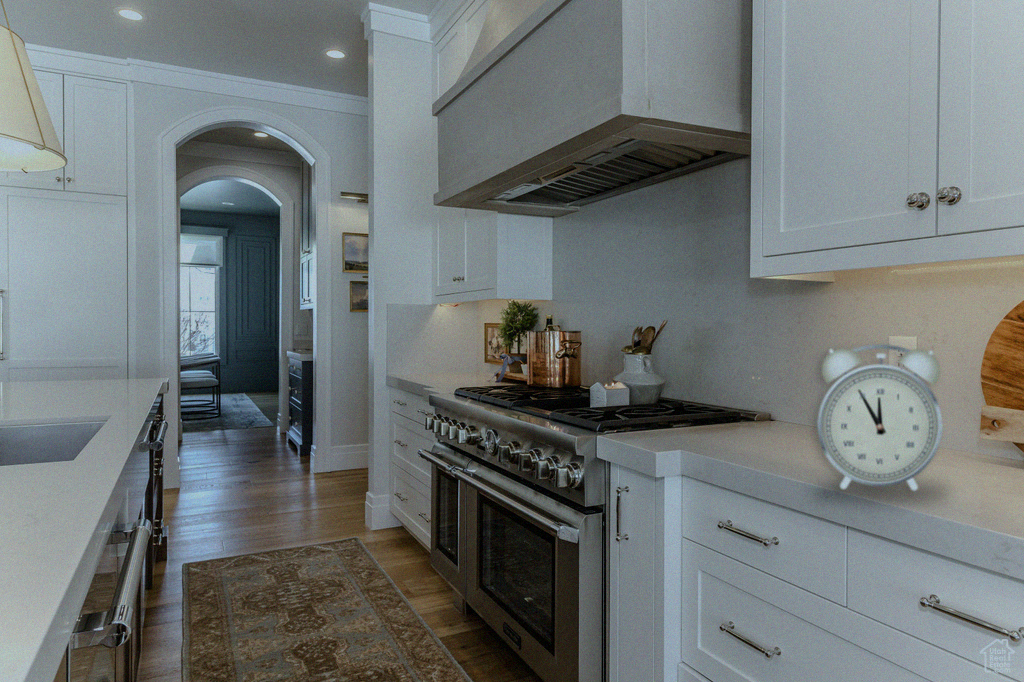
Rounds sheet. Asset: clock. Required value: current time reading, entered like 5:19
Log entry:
11:55
